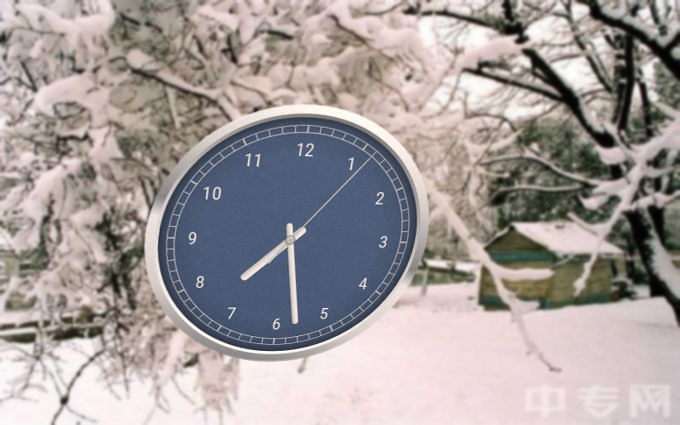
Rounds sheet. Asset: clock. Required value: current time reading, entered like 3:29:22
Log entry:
7:28:06
